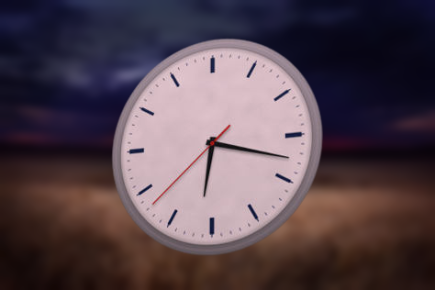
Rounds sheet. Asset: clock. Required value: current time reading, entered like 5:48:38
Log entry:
6:17:38
